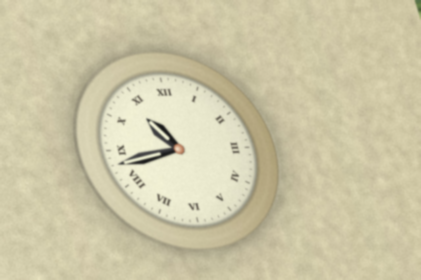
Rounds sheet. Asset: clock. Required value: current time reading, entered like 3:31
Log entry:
10:43
